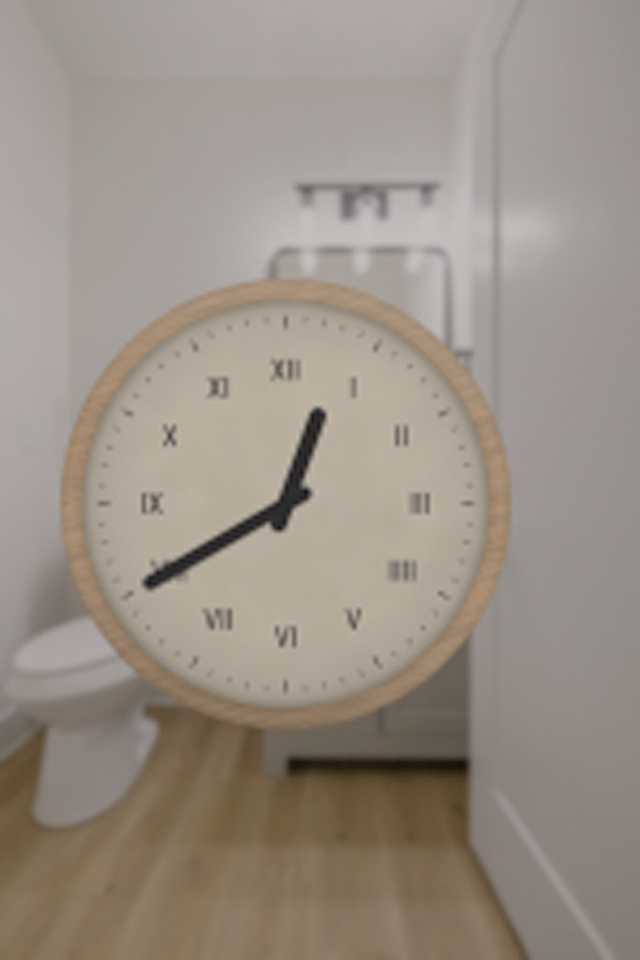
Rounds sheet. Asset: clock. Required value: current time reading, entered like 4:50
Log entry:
12:40
